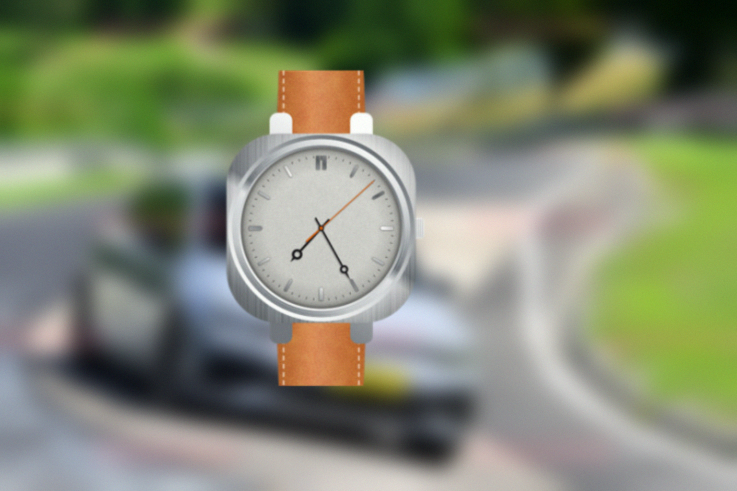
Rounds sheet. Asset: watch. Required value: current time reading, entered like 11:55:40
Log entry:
7:25:08
